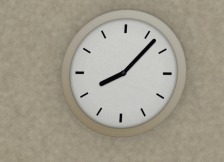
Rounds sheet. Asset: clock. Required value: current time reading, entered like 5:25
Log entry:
8:07
